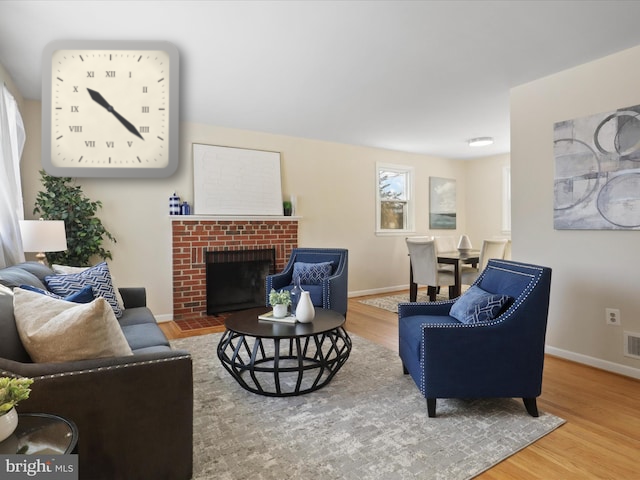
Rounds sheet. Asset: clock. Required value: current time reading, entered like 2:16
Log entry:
10:22
